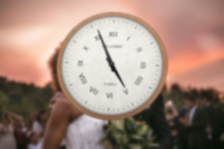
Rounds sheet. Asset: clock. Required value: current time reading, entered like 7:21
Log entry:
4:56
